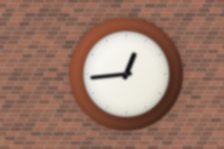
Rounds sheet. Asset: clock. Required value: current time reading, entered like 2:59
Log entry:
12:44
